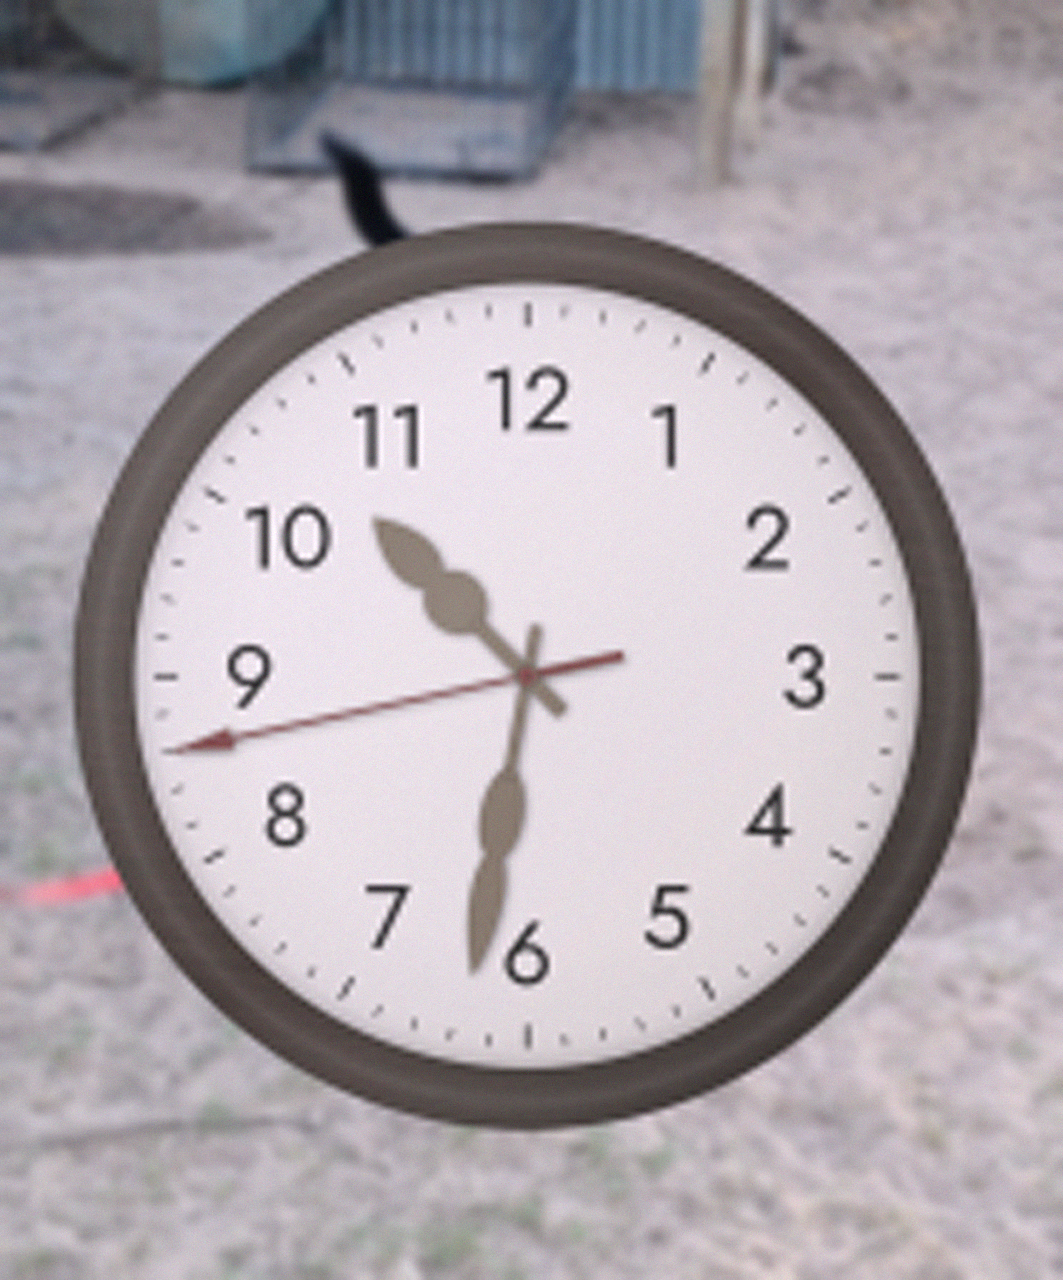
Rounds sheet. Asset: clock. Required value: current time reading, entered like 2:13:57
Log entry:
10:31:43
